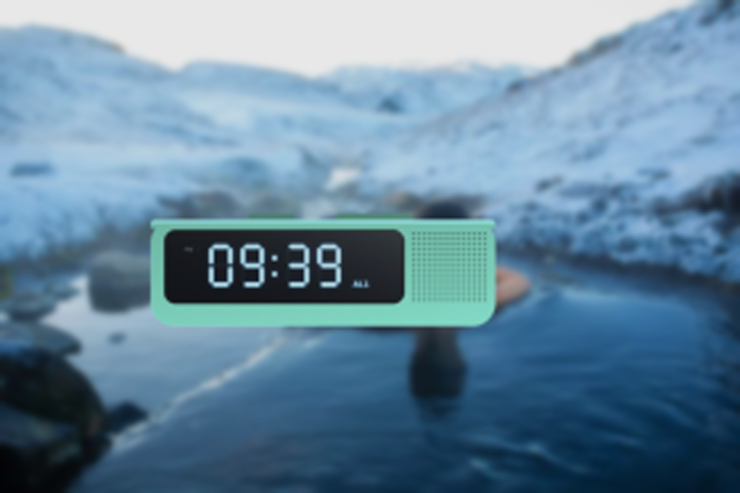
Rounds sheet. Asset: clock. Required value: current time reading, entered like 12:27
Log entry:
9:39
